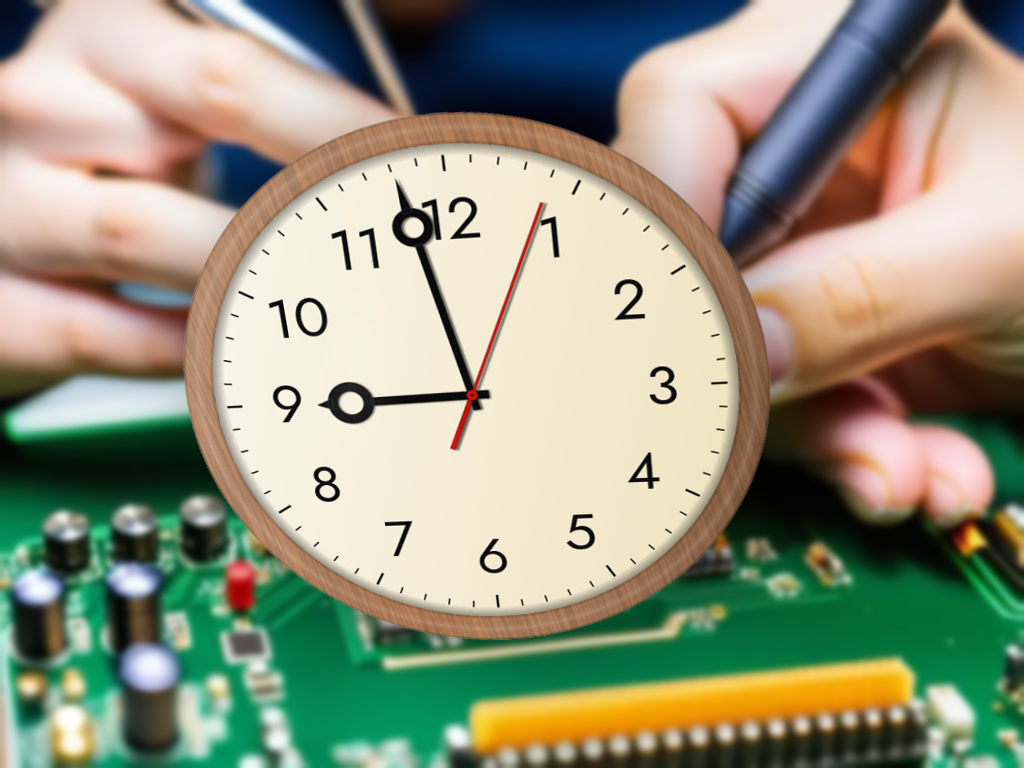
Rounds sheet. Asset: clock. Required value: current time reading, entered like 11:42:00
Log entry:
8:58:04
